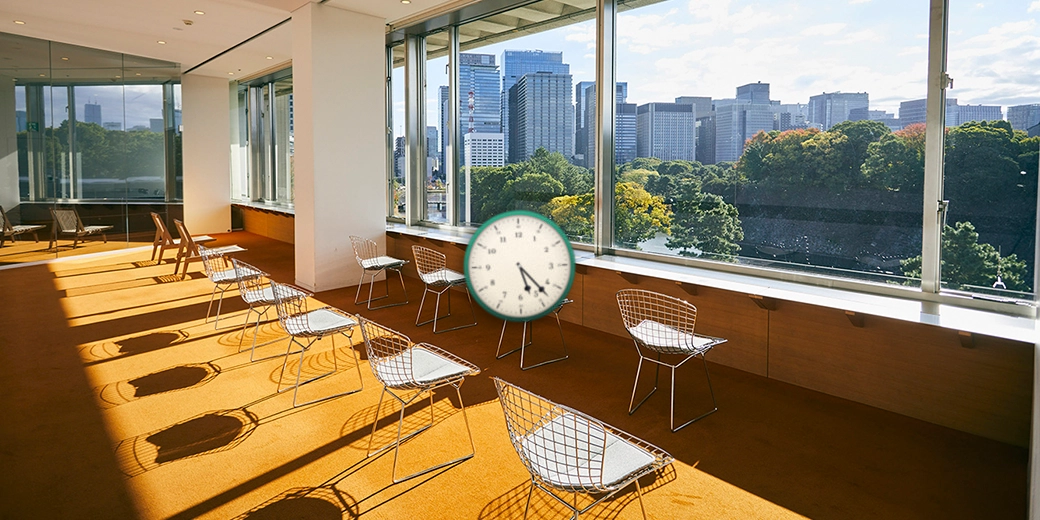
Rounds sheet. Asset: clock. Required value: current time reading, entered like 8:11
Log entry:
5:23
